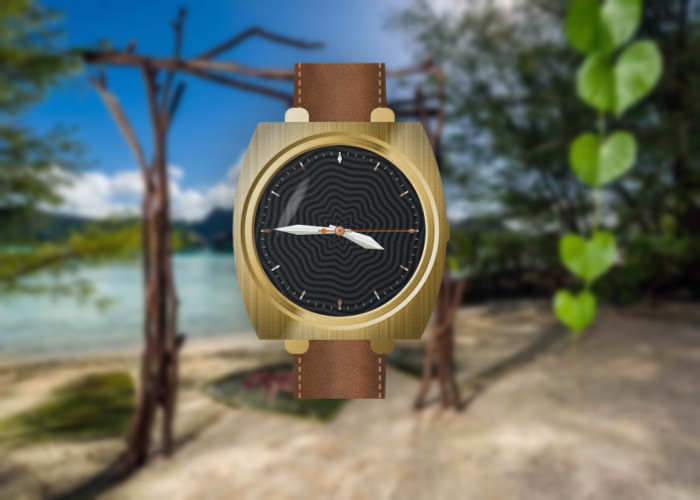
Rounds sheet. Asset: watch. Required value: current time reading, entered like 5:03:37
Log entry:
3:45:15
